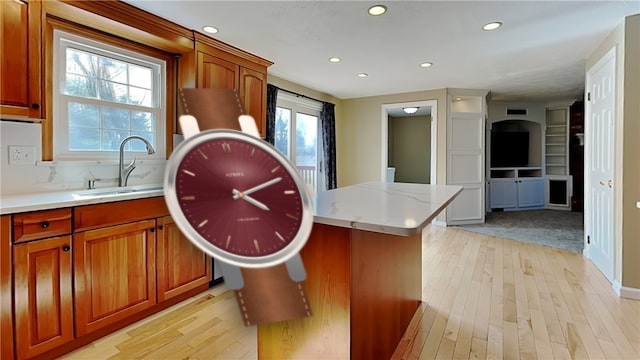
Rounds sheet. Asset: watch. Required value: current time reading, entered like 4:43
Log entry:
4:12
